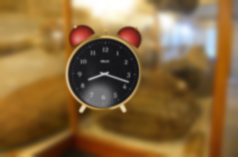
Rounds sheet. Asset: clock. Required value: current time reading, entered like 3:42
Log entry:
8:18
